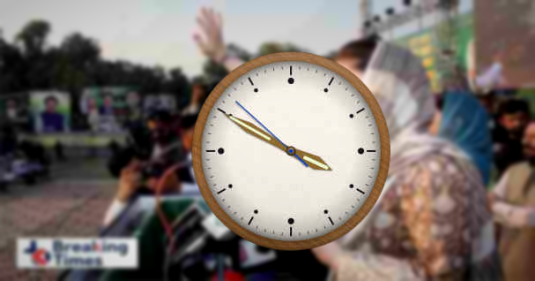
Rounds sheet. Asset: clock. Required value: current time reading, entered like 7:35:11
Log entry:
3:49:52
